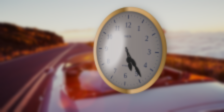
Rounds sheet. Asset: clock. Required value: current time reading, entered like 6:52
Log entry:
5:24
